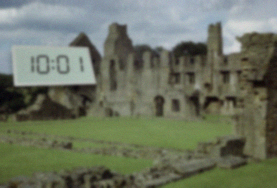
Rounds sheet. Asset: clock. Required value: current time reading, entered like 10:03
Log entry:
10:01
